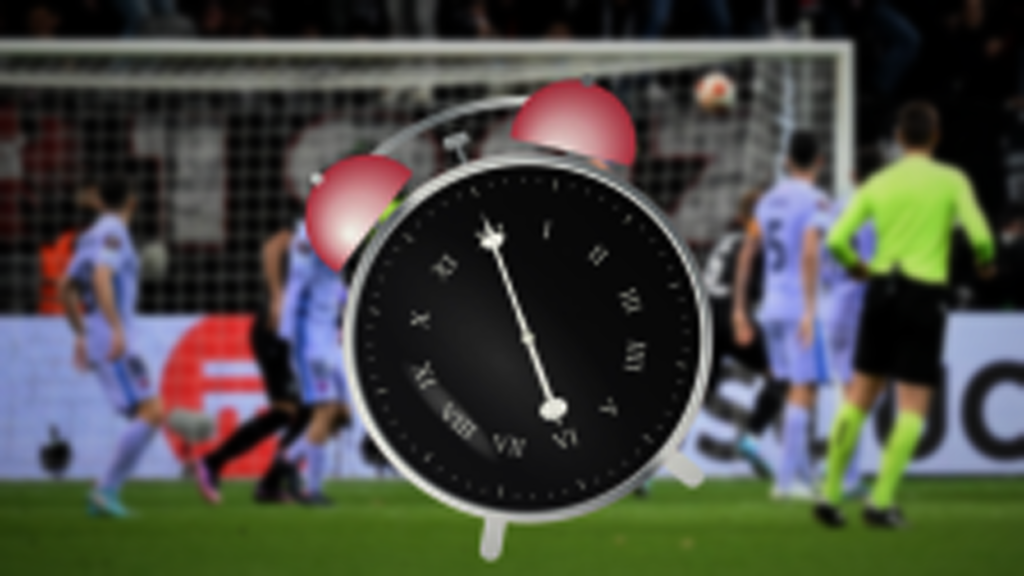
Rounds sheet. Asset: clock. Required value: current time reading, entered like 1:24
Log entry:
6:00
